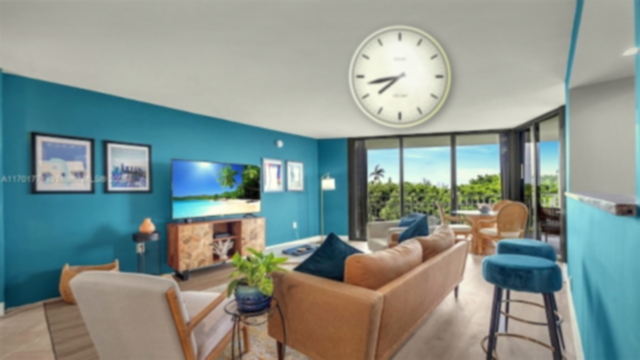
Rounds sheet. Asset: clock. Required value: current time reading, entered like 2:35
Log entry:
7:43
